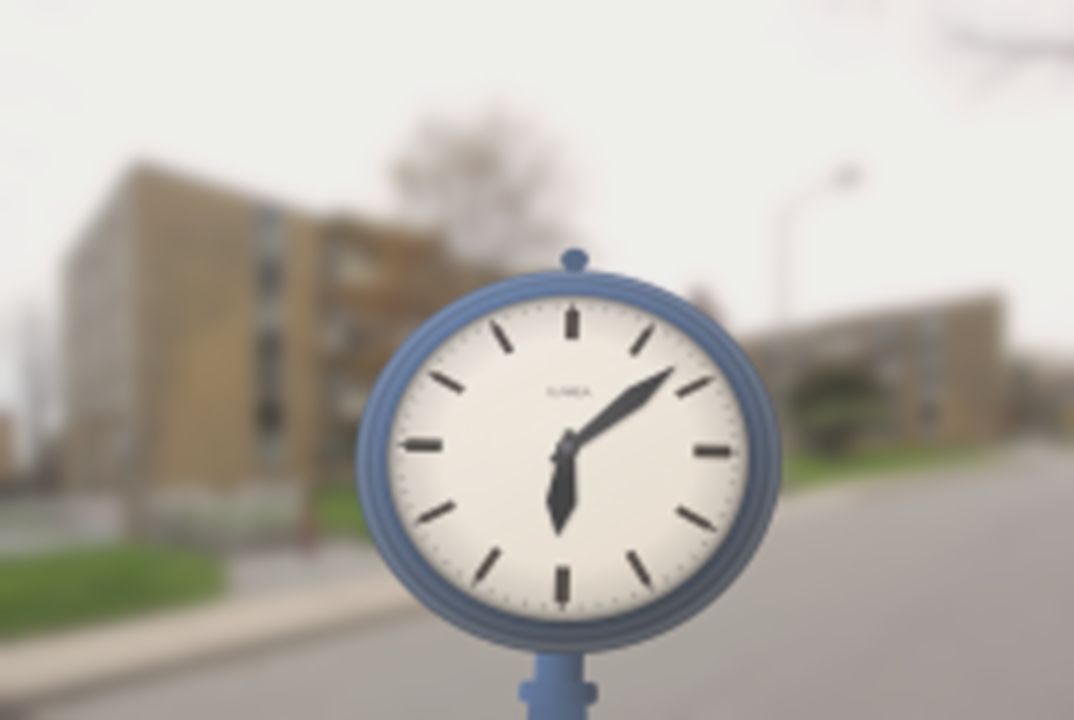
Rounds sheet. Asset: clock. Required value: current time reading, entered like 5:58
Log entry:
6:08
